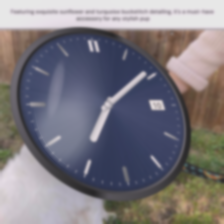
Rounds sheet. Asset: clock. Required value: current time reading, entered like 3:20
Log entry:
7:09
